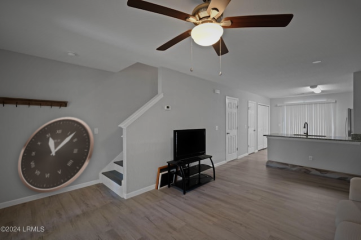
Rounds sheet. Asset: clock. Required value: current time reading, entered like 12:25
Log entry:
11:07
